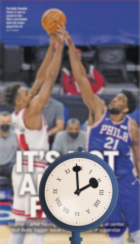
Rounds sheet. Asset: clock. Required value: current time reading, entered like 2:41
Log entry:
1:59
